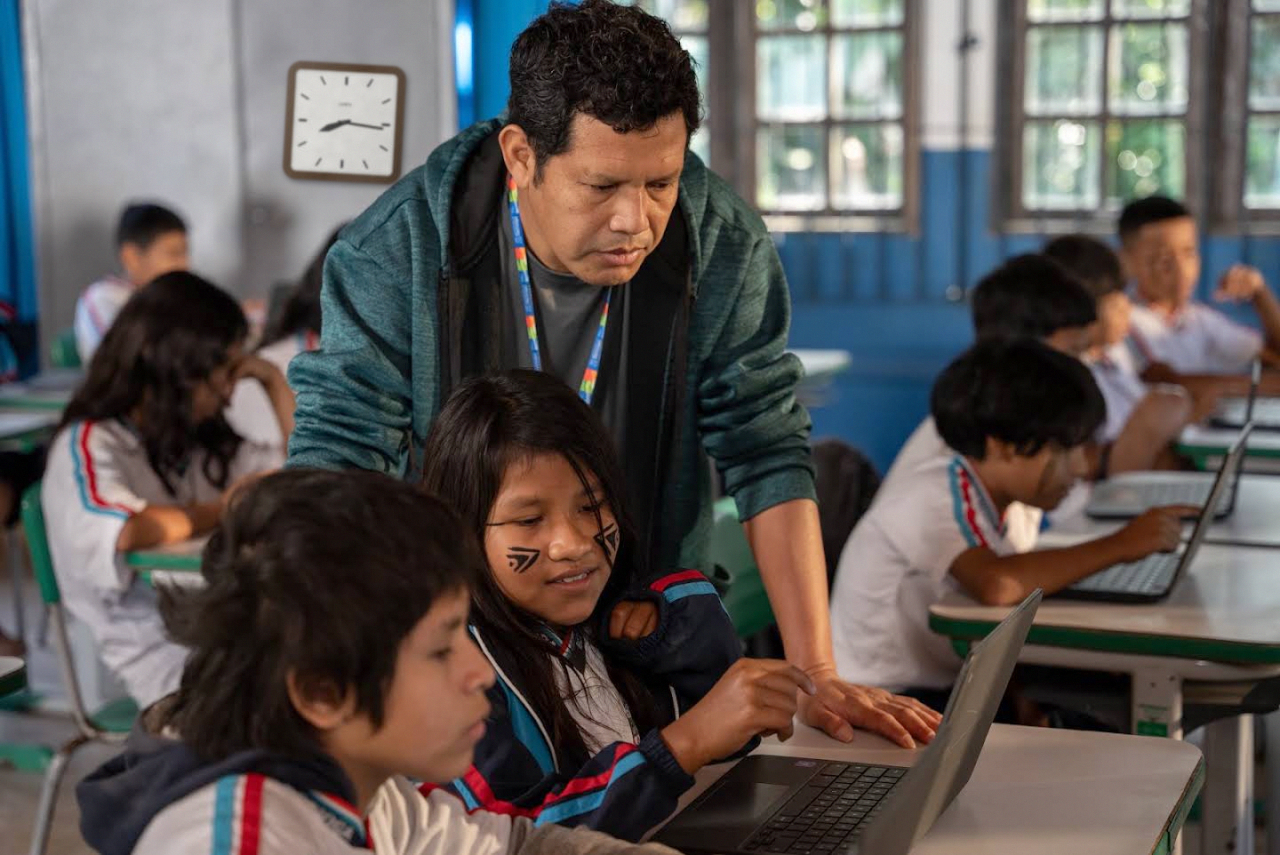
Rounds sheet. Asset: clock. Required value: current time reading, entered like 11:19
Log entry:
8:16
